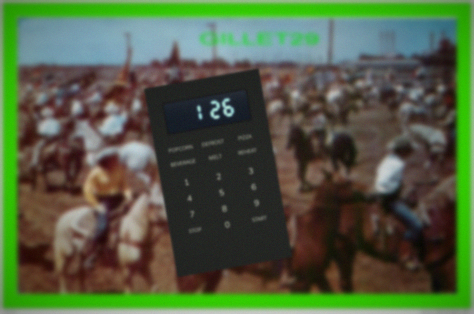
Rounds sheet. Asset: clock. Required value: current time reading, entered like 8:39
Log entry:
1:26
